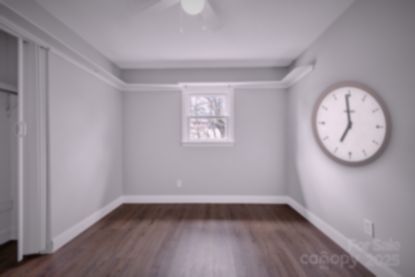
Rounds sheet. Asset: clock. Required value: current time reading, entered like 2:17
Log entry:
6:59
